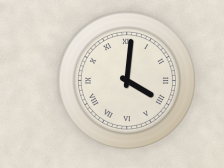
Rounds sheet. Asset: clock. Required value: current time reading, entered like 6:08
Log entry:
4:01
